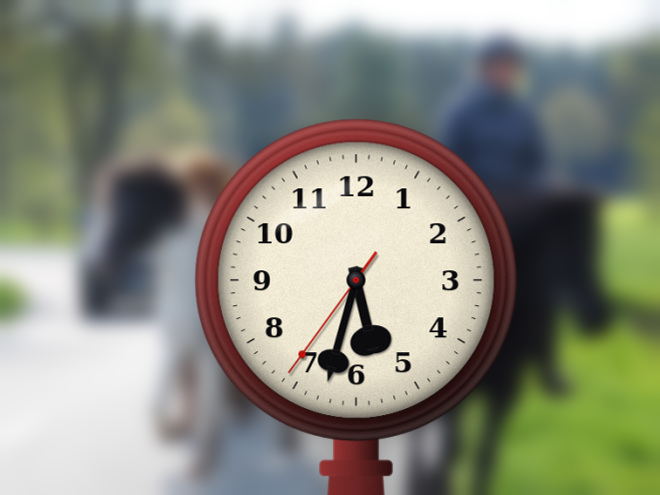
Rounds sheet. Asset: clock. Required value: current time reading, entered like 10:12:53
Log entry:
5:32:36
